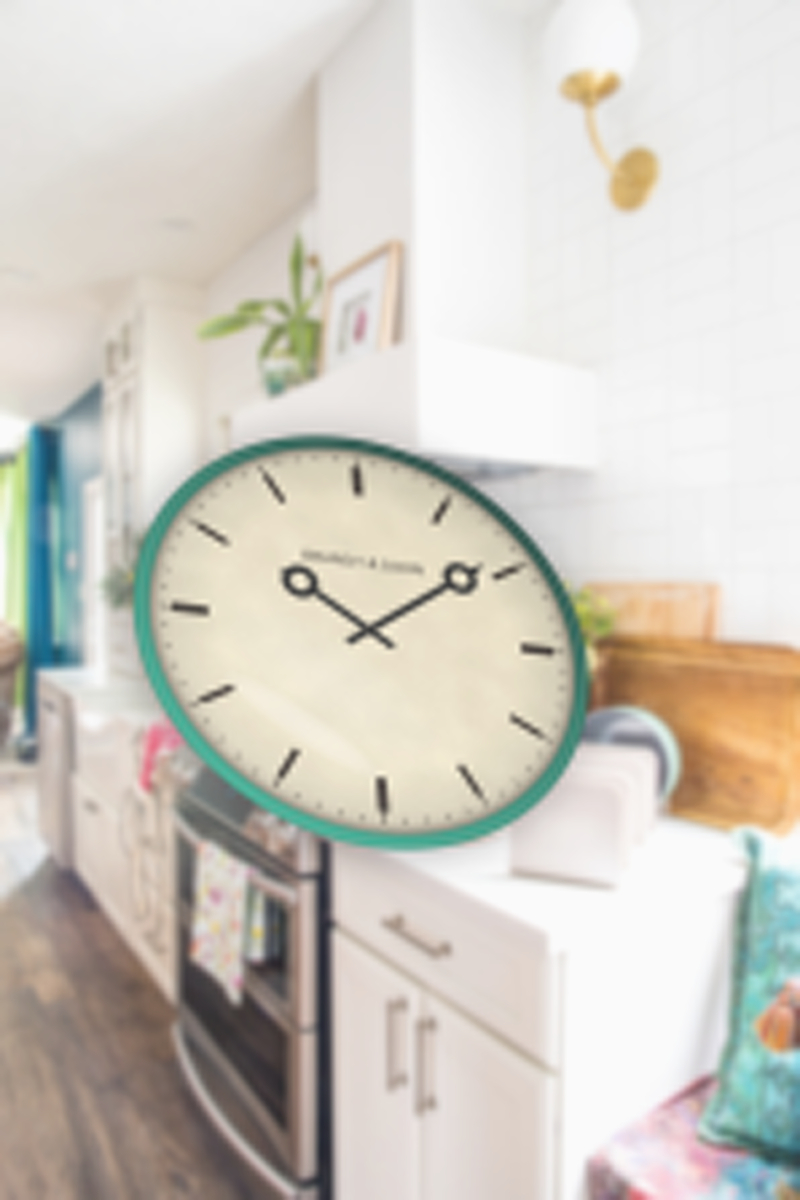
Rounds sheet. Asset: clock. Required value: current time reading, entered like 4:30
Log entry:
10:09
